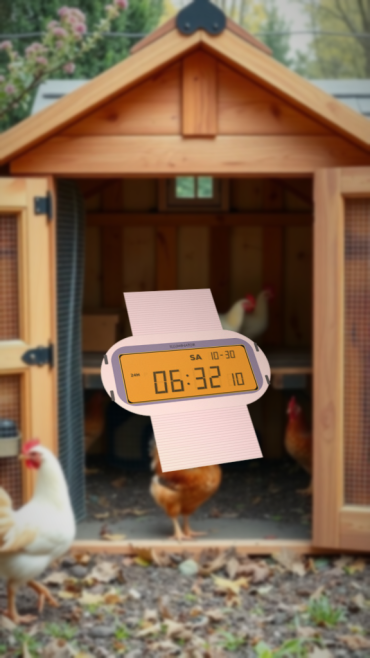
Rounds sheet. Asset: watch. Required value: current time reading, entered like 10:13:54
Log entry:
6:32:10
